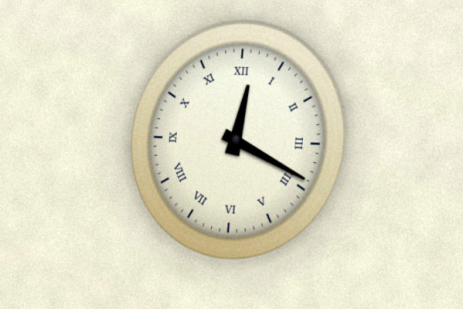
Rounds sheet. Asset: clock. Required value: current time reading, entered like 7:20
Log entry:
12:19
